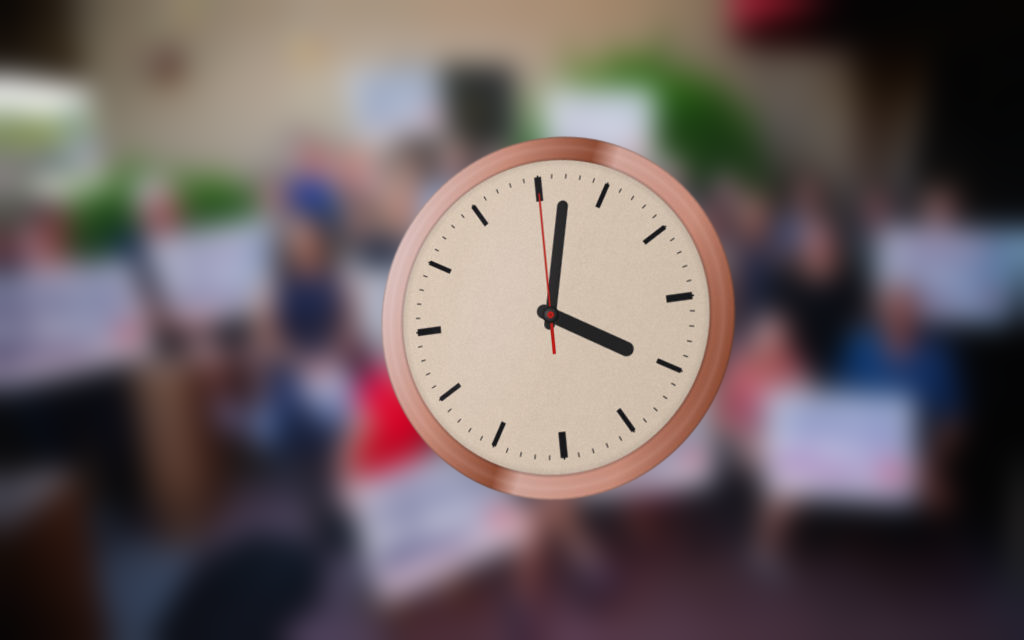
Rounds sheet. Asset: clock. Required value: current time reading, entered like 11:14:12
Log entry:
4:02:00
